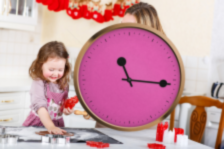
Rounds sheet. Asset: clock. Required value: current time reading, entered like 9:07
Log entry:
11:16
